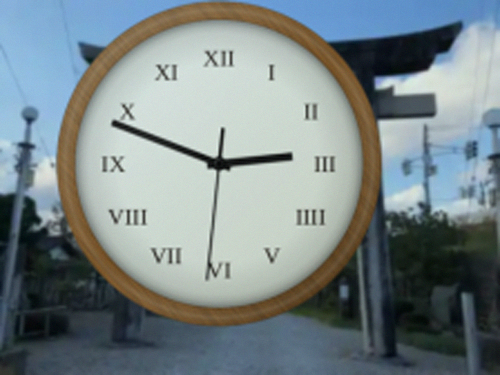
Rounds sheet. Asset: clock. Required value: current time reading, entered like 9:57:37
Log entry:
2:48:31
